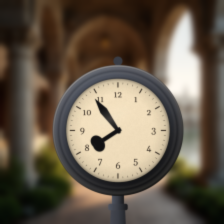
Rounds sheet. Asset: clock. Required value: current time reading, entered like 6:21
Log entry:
7:54
